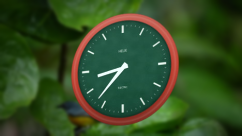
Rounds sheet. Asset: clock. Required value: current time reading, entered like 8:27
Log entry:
8:37
